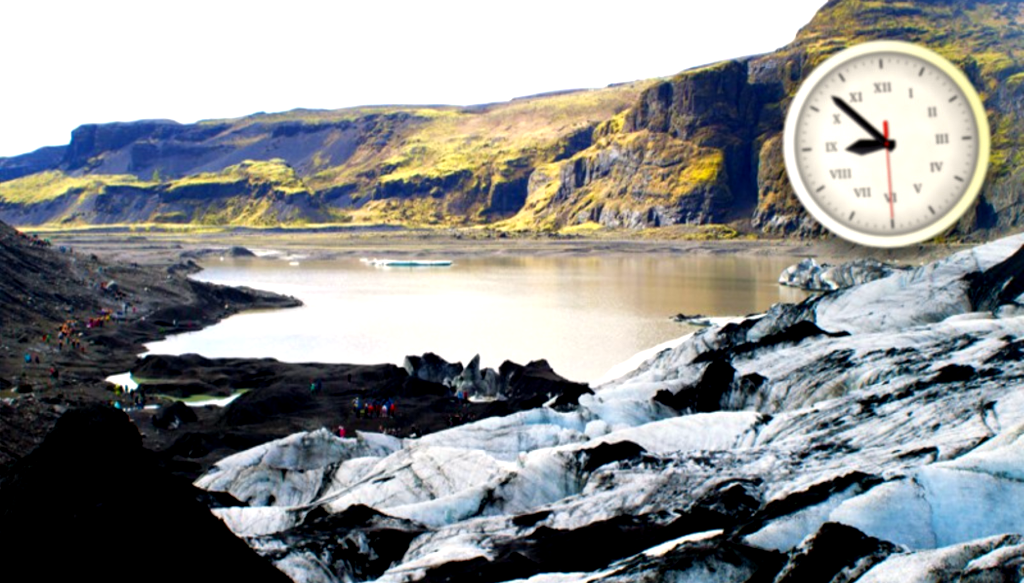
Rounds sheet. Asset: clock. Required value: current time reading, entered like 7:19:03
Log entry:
8:52:30
